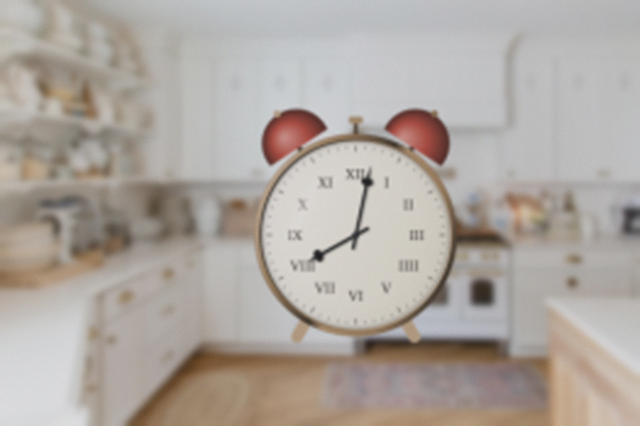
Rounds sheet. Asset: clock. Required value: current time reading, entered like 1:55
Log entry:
8:02
